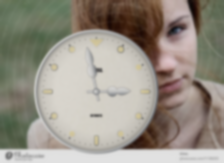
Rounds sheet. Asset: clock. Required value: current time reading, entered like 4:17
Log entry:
2:58
